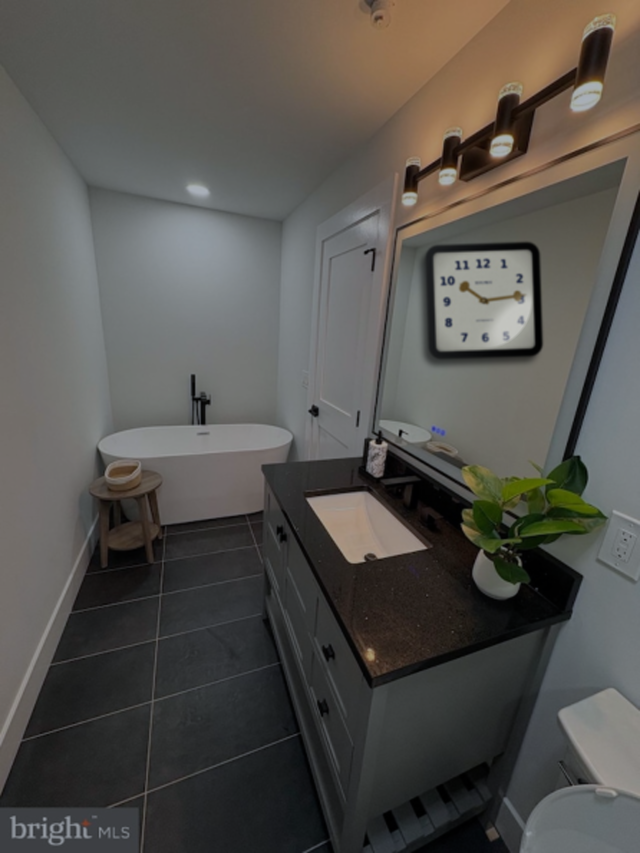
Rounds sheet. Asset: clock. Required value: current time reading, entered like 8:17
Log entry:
10:14
